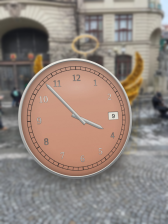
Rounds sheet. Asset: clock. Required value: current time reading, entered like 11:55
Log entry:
3:53
